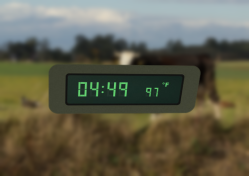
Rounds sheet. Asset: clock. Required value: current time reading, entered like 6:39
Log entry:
4:49
